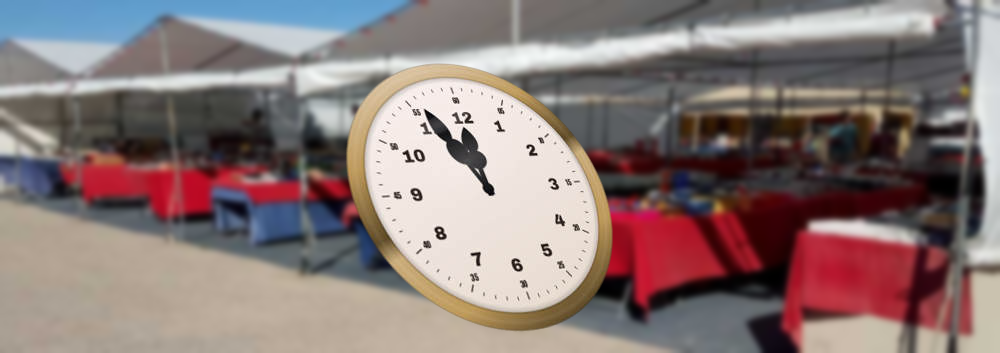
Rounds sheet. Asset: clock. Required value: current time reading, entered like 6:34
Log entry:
11:56
